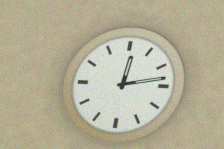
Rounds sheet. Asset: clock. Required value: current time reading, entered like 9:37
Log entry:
12:13
